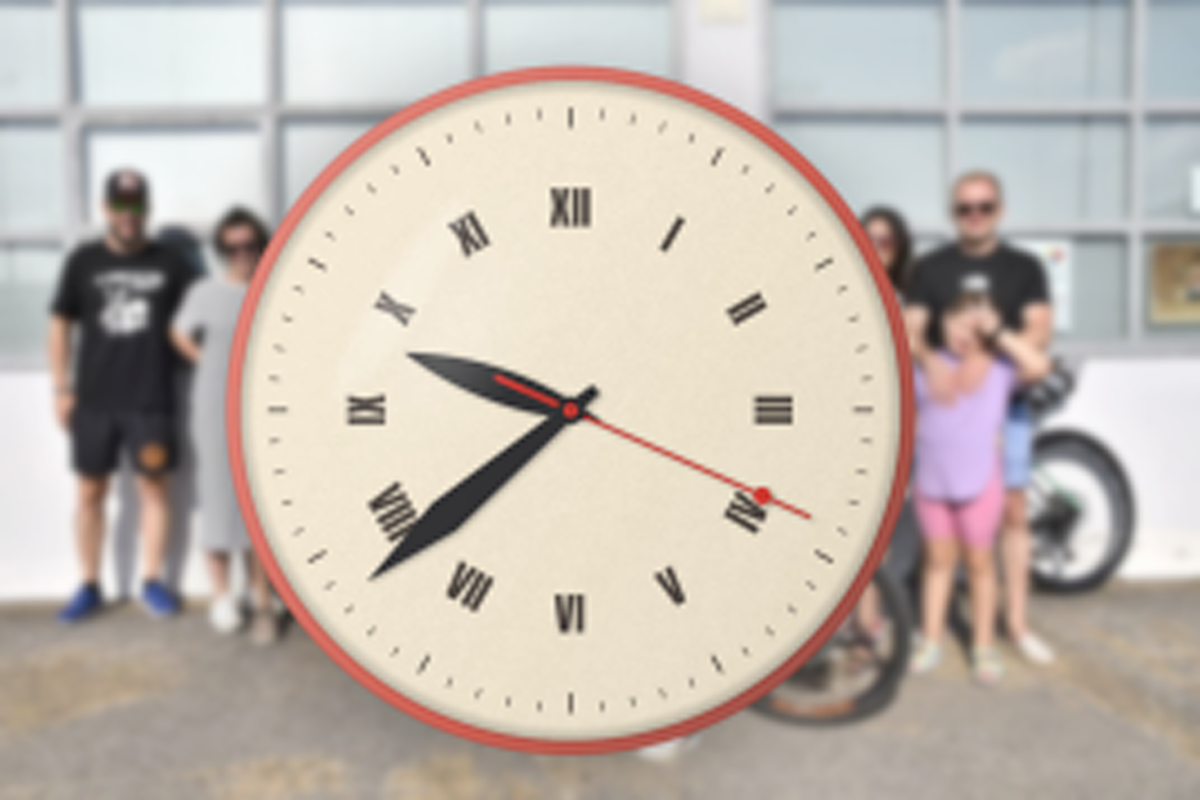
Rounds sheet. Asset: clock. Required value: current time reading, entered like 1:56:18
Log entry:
9:38:19
